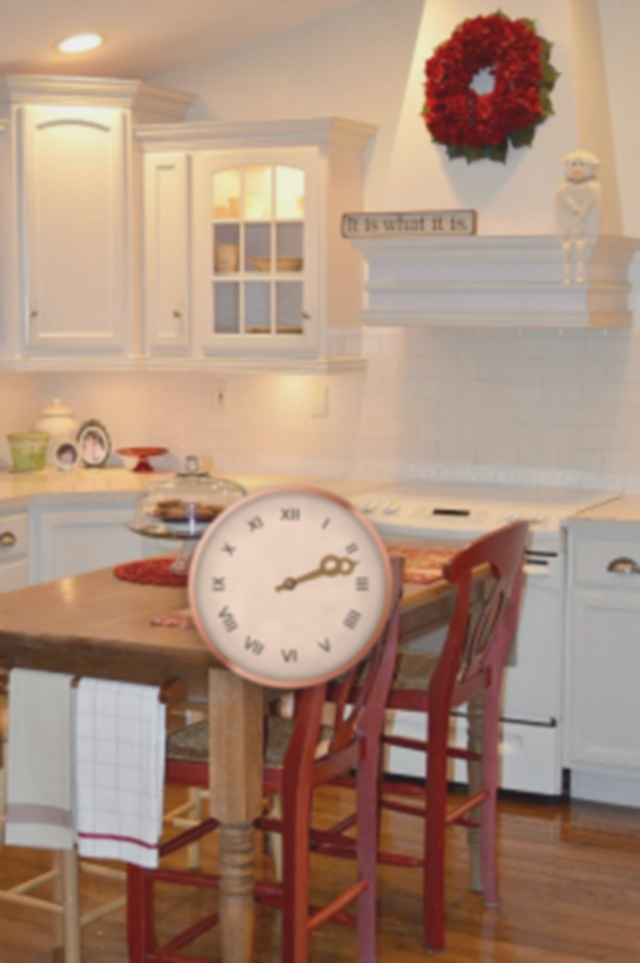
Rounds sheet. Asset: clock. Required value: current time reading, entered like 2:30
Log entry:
2:12
